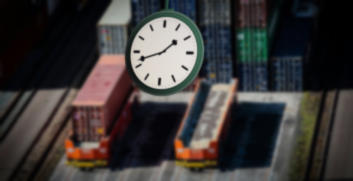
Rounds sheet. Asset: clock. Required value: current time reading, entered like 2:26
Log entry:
1:42
